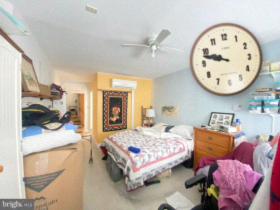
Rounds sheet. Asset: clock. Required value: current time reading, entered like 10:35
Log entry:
9:48
